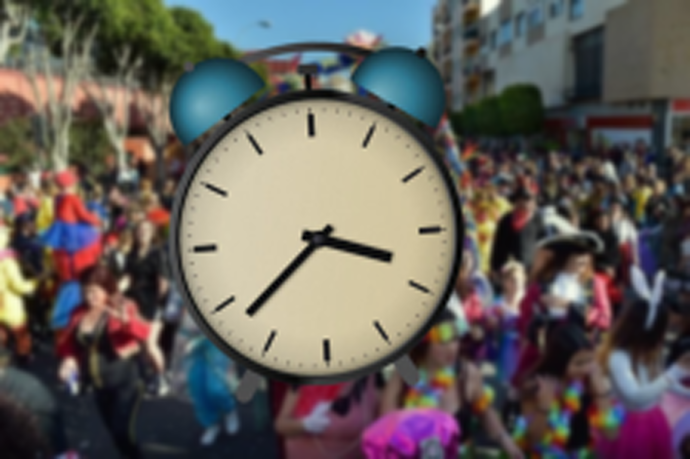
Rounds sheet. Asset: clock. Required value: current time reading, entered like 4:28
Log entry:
3:38
